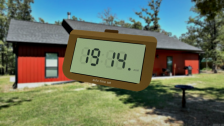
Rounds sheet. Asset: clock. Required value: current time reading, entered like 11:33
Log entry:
19:14
